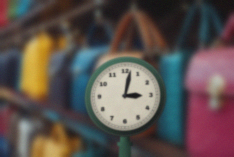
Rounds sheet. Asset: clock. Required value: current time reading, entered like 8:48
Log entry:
3:02
